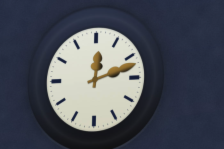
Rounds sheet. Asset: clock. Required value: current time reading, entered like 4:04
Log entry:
12:12
